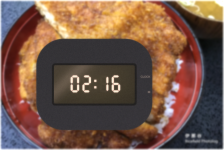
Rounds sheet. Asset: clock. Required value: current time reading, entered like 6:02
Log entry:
2:16
